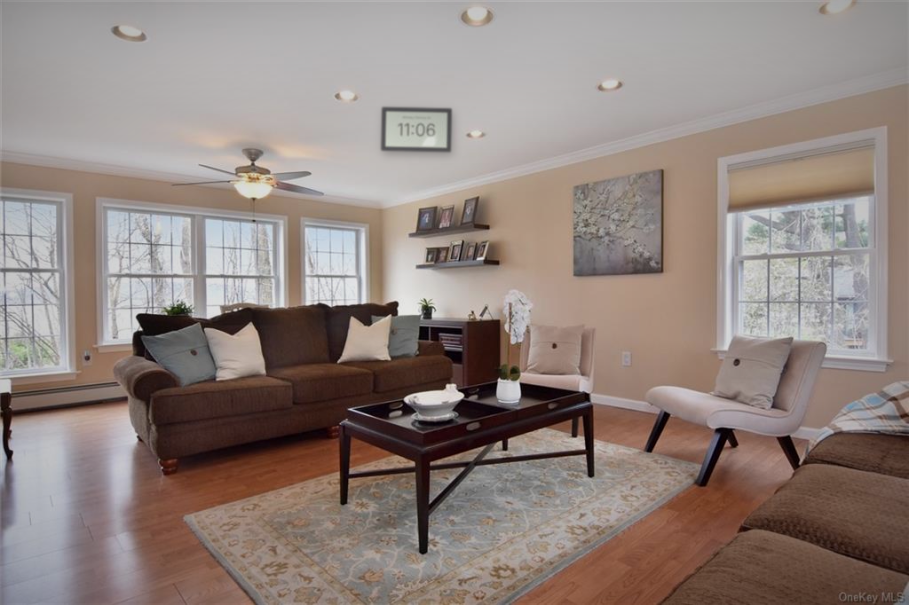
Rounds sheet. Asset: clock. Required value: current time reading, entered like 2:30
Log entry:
11:06
